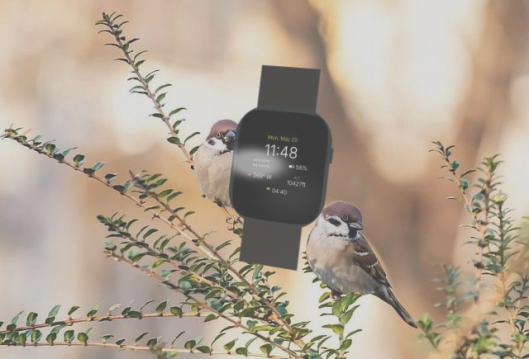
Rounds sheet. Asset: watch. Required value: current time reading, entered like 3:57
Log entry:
11:48
